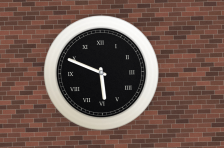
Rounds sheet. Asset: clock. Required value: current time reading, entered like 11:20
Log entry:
5:49
